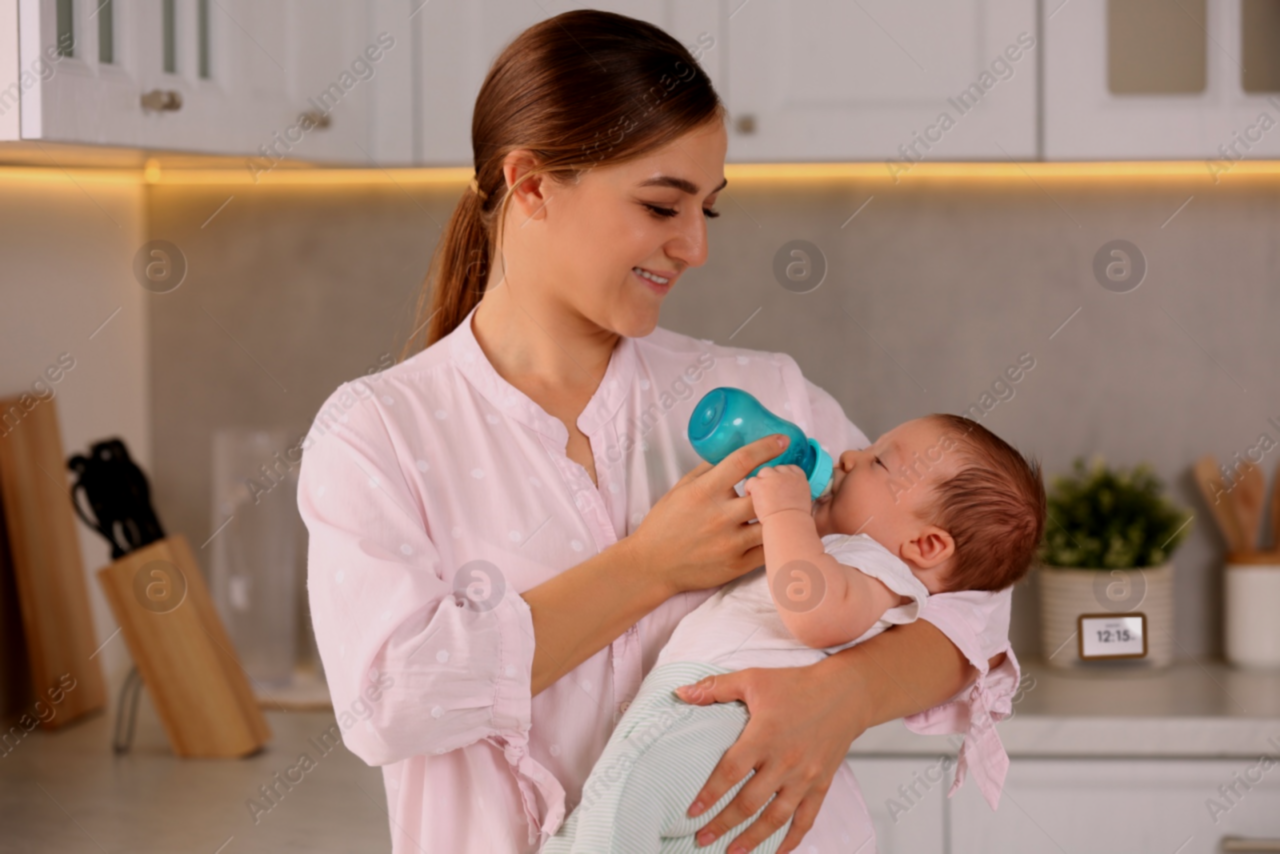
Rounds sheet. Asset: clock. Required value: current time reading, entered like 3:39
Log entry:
12:15
